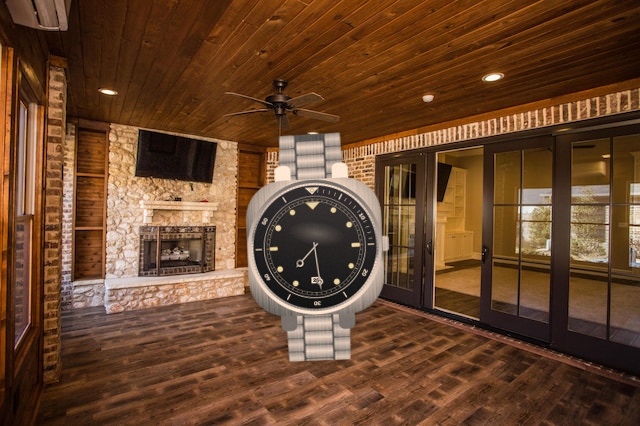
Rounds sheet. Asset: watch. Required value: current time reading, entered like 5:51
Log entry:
7:29
